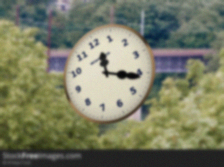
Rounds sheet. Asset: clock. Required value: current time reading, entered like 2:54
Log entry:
12:21
